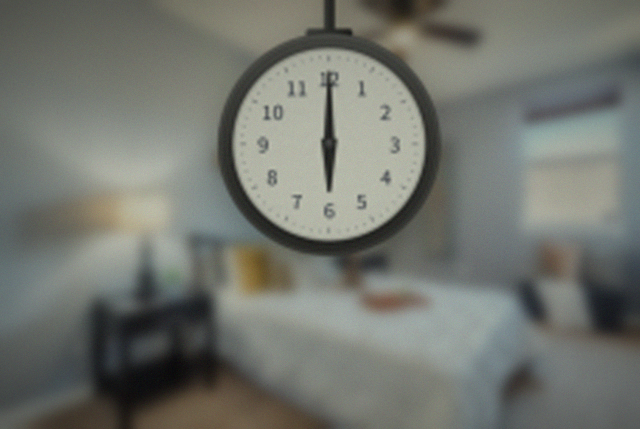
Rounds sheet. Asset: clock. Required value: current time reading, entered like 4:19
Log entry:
6:00
